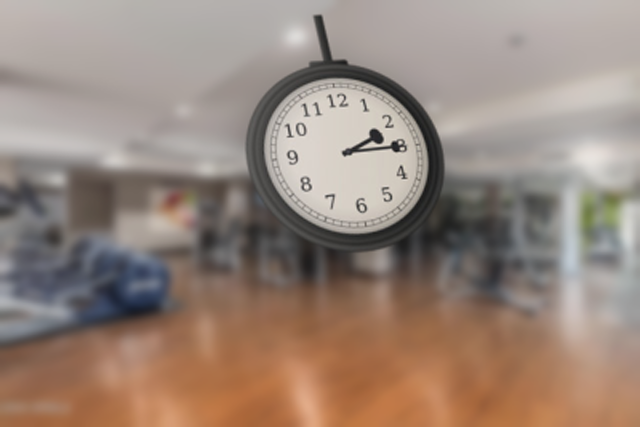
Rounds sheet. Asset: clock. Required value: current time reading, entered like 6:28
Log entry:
2:15
